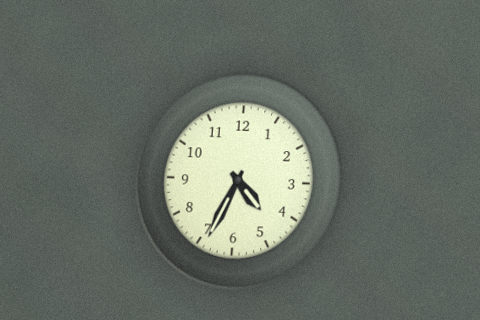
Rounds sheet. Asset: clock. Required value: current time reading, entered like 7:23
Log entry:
4:34
